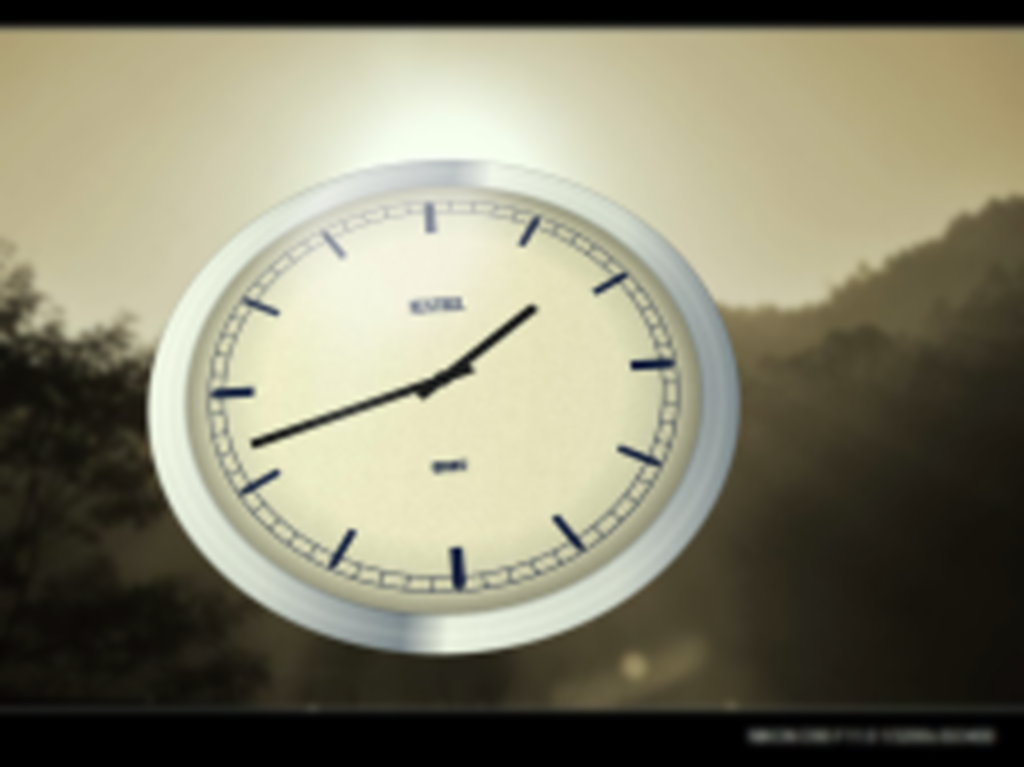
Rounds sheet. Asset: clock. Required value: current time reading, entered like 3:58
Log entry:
1:42
